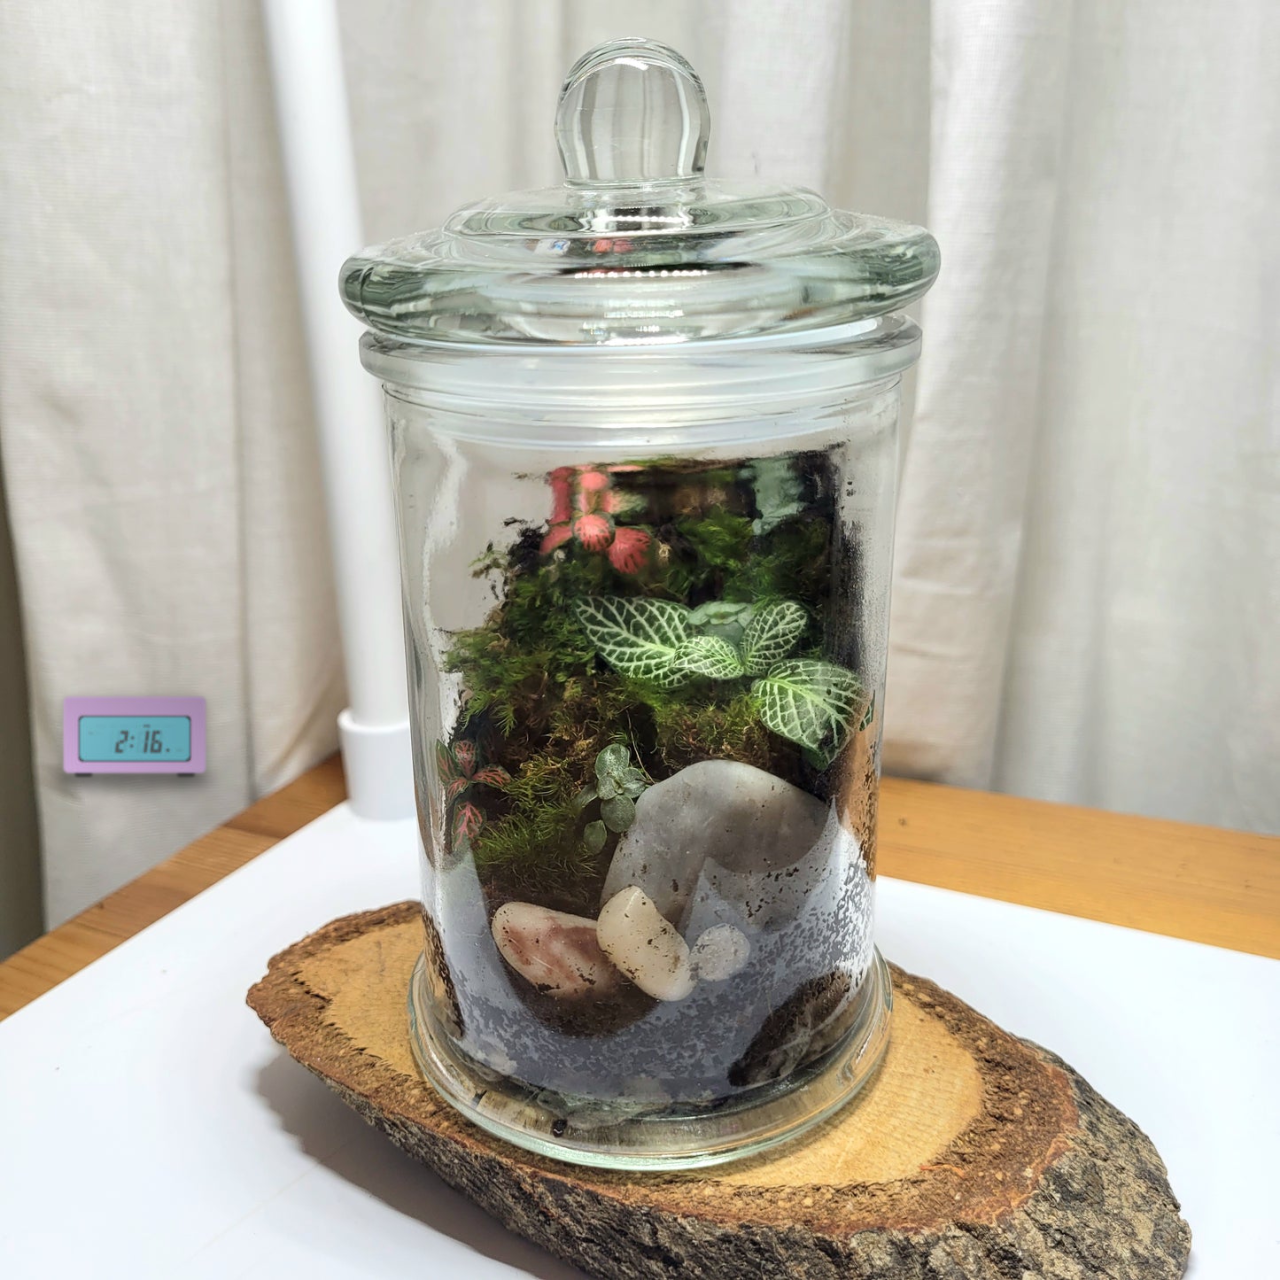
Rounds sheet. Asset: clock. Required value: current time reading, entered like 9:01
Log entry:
2:16
